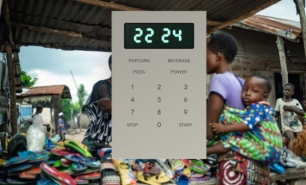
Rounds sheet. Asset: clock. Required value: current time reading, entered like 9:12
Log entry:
22:24
